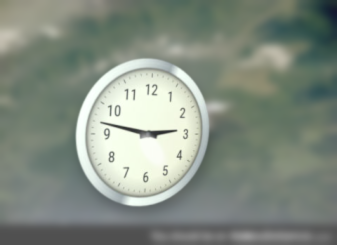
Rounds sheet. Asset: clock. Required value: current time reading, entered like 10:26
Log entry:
2:47
